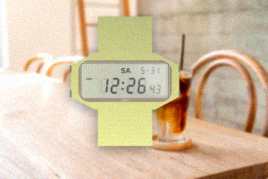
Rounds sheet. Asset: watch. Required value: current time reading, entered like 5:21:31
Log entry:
12:26:43
